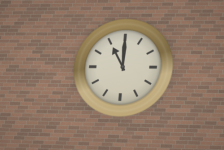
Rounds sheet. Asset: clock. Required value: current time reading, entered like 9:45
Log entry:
11:00
